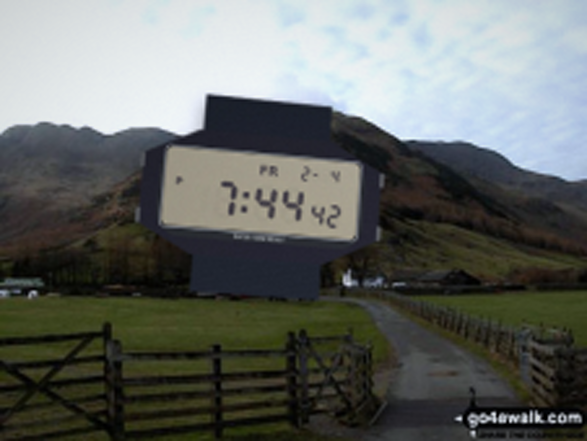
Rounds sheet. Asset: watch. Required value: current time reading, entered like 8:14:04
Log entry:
7:44:42
